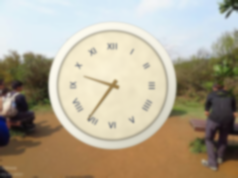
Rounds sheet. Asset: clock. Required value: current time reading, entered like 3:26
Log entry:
9:36
